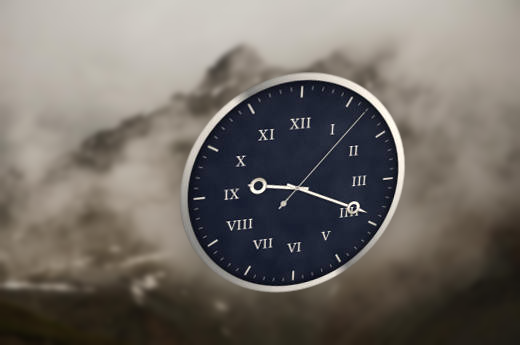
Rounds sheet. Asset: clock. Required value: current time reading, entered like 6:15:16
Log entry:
9:19:07
